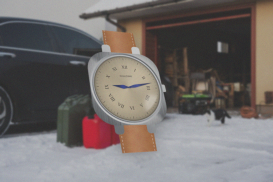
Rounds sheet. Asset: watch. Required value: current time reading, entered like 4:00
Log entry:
9:13
